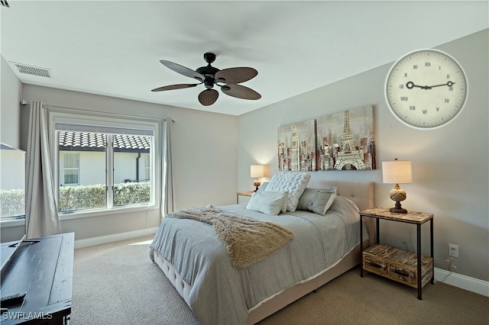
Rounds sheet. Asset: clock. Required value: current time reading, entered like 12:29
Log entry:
9:13
